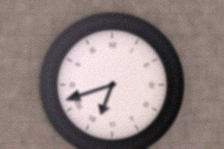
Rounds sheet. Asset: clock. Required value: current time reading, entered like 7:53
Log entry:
6:42
